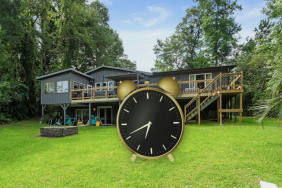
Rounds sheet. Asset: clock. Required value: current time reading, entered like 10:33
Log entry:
6:41
